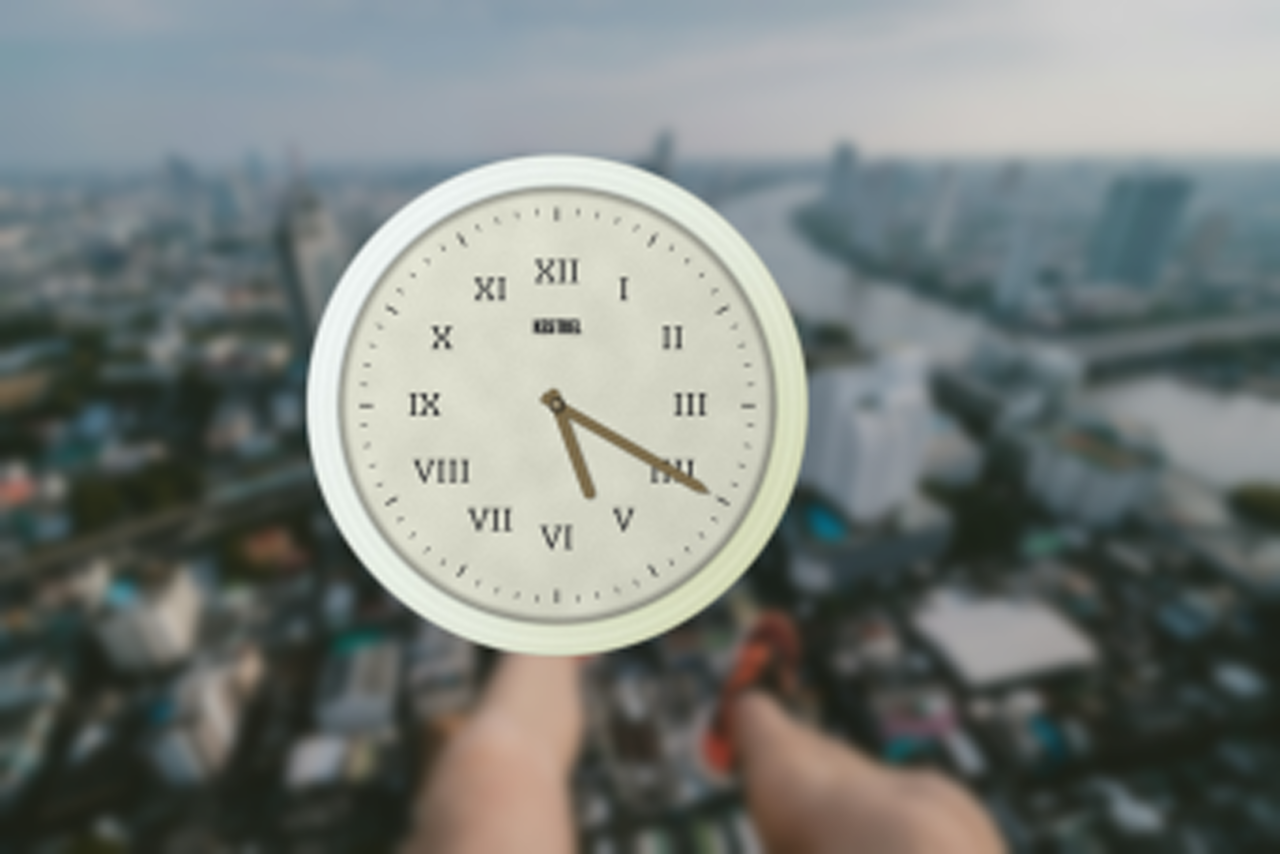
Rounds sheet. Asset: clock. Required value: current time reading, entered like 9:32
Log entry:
5:20
